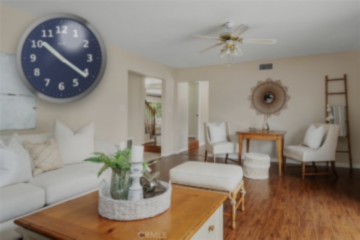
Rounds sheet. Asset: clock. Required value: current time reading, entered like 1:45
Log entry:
10:21
